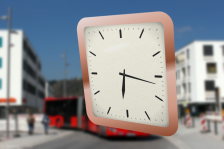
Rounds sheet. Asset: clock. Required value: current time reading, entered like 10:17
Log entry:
6:17
